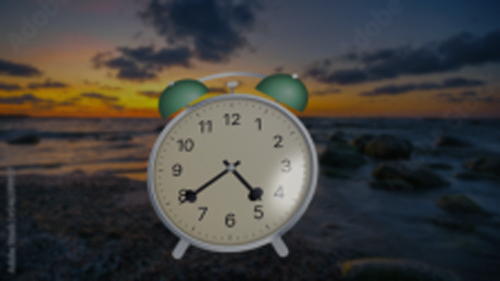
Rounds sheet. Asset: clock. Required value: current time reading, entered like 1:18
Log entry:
4:39
